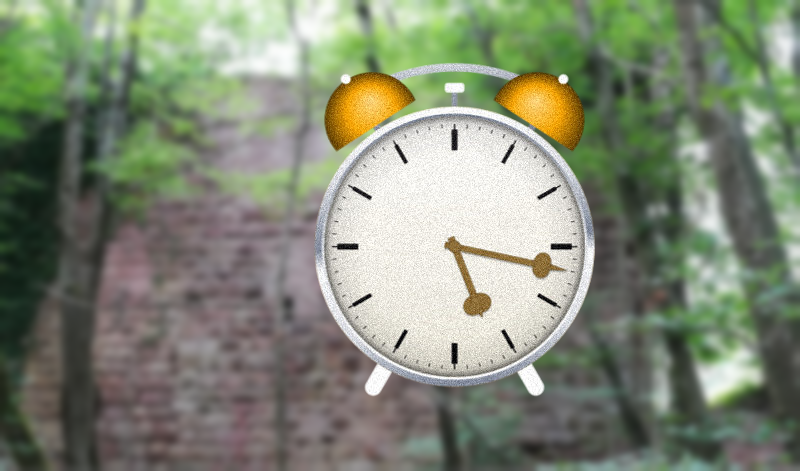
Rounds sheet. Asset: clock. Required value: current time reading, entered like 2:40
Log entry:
5:17
